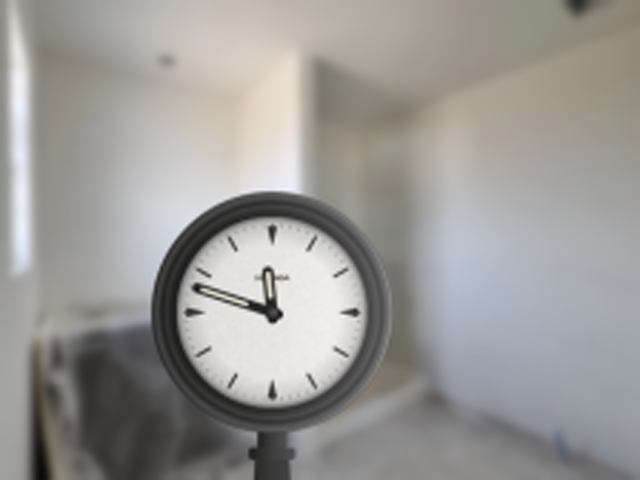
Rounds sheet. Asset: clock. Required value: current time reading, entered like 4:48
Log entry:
11:48
